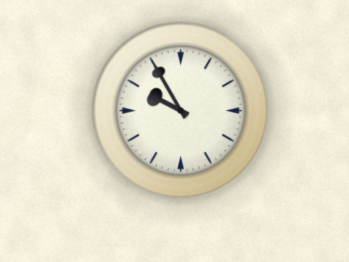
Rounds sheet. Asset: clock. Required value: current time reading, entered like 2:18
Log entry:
9:55
